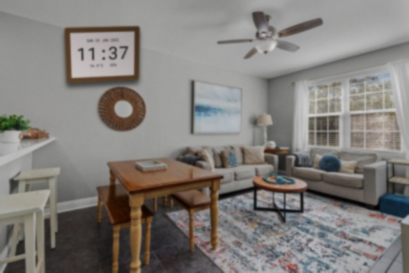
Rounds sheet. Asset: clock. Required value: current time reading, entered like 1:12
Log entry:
11:37
